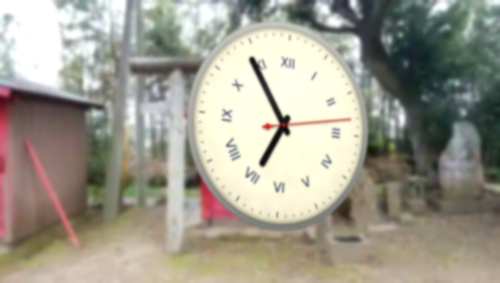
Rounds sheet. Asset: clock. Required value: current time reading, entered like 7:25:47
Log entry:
6:54:13
